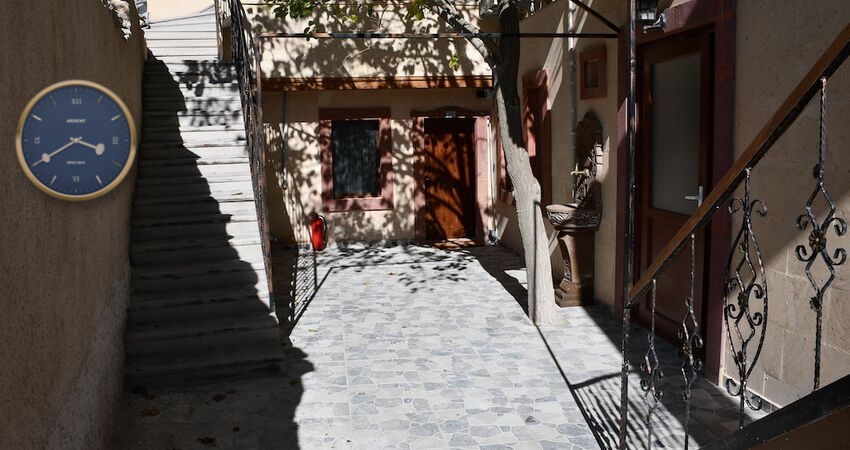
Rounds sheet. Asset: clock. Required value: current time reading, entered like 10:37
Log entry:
3:40
